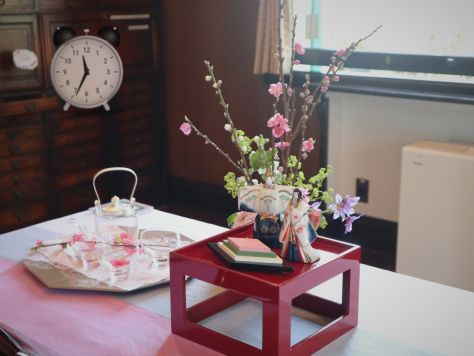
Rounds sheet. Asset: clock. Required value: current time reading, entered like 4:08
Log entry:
11:34
